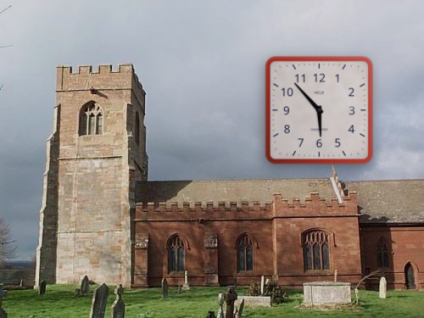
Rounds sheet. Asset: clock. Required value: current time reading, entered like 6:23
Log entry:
5:53
